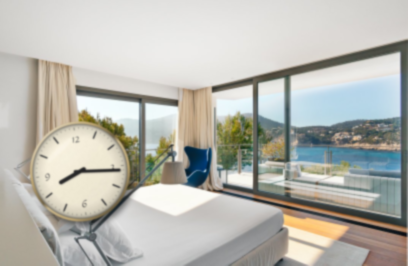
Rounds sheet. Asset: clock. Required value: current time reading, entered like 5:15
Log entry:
8:16
